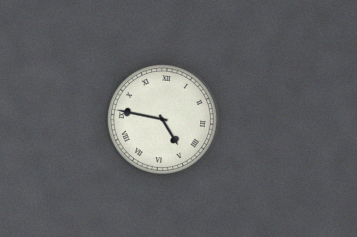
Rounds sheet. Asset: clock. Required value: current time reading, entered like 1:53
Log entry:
4:46
